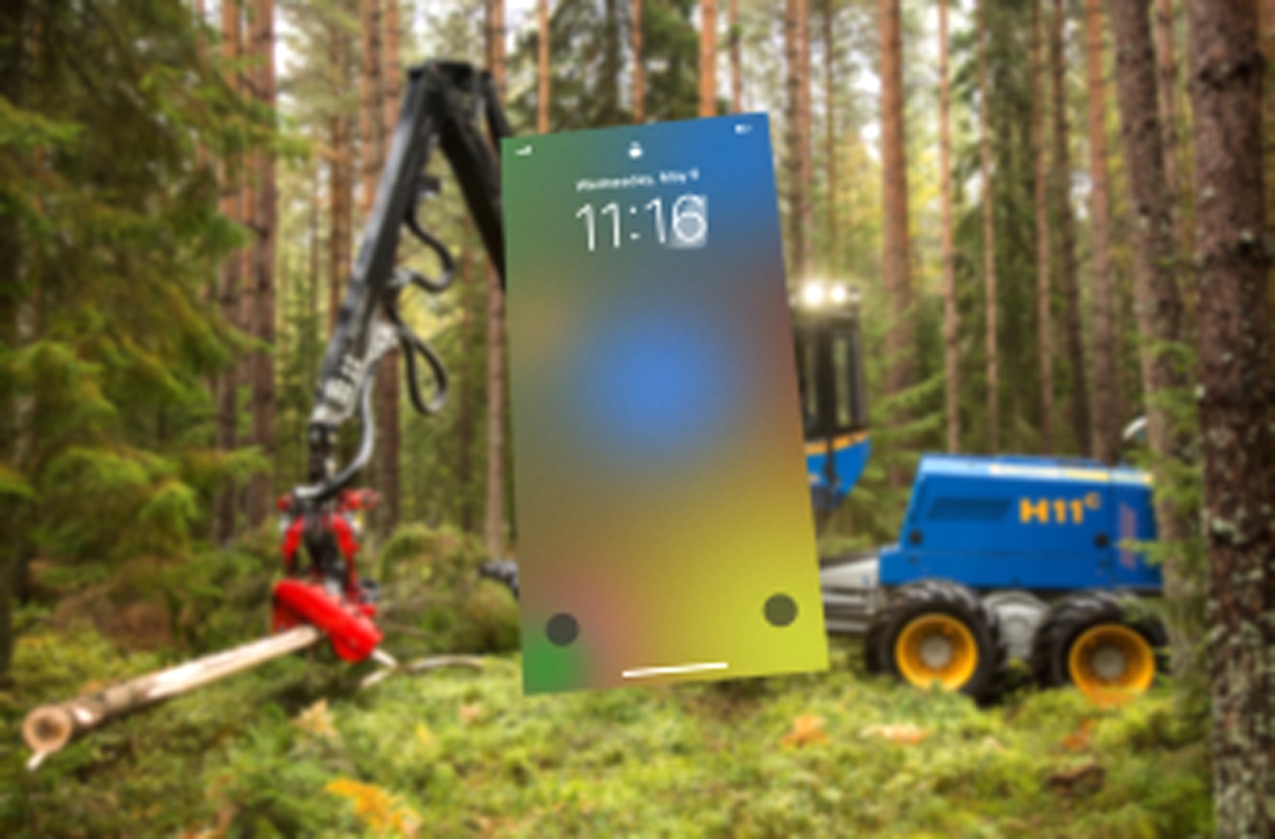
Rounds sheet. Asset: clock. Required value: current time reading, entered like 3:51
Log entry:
11:16
